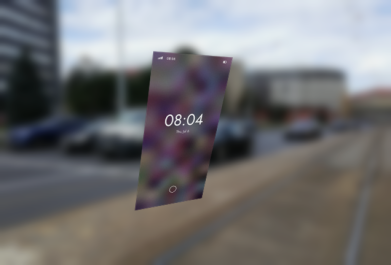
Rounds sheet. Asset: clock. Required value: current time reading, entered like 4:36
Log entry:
8:04
